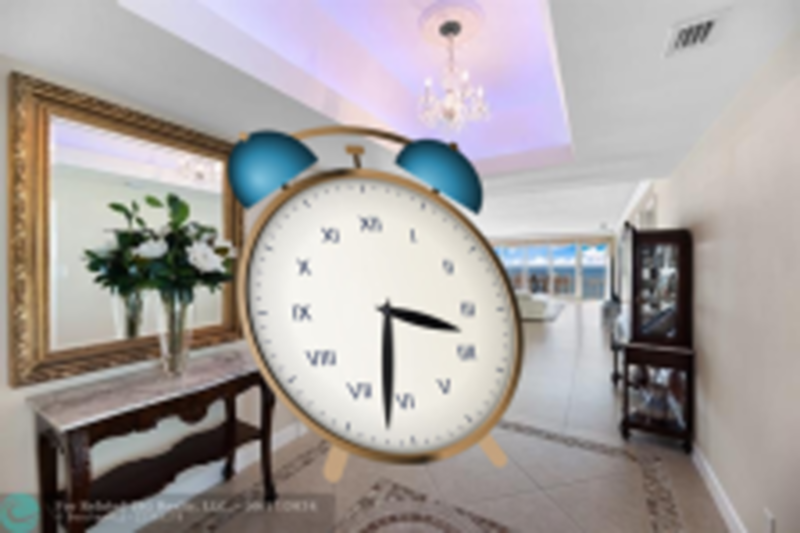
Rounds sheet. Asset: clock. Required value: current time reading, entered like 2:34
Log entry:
3:32
